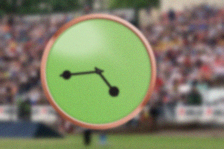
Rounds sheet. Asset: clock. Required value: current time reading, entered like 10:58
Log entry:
4:44
